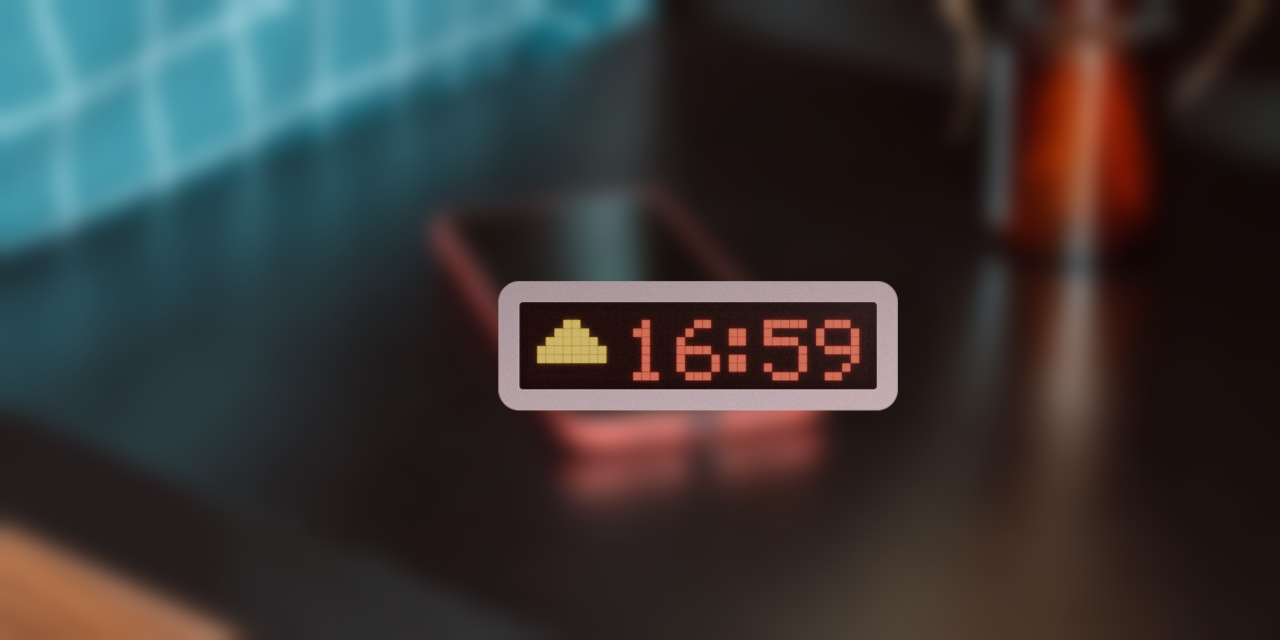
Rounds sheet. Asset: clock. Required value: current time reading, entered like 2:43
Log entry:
16:59
